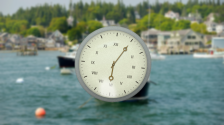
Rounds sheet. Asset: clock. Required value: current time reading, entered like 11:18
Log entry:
6:05
